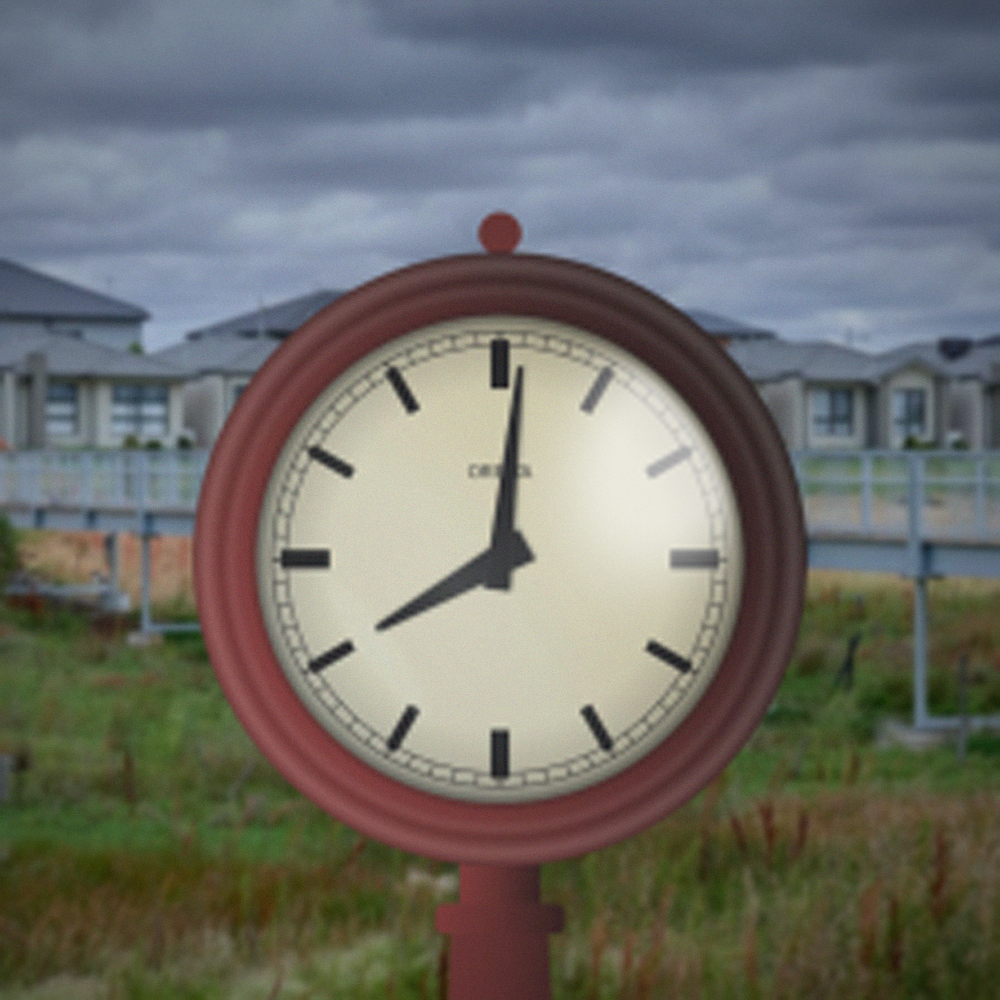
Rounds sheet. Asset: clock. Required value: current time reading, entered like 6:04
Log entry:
8:01
